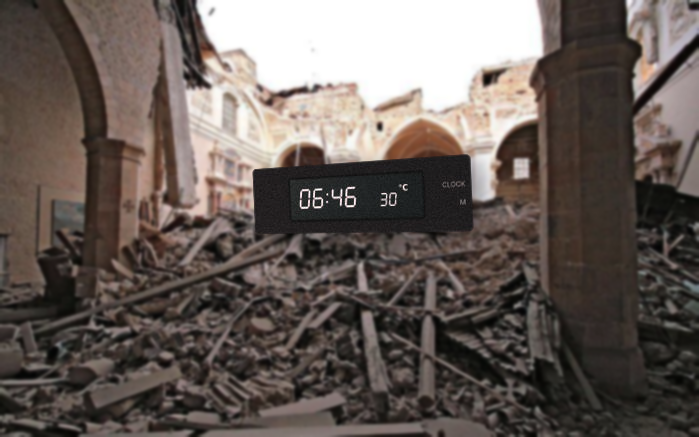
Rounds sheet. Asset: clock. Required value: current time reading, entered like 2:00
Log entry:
6:46
